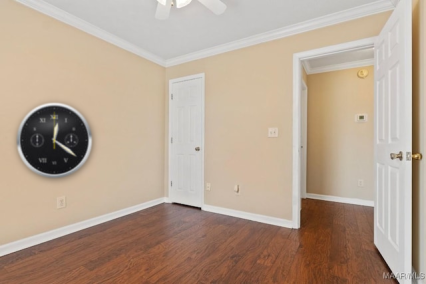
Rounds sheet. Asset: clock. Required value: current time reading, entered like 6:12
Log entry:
12:21
